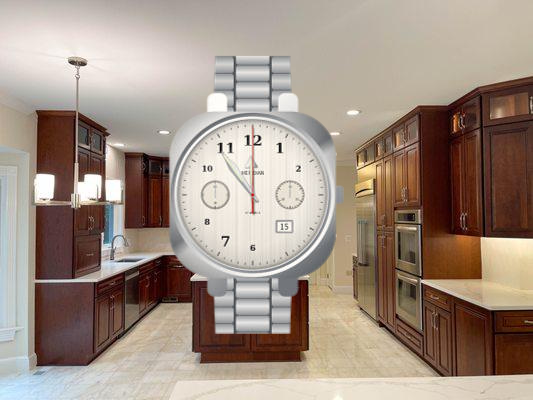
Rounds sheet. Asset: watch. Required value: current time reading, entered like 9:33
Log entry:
11:54
